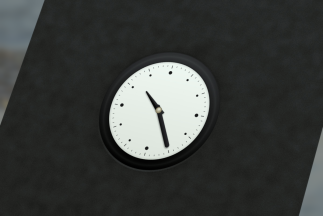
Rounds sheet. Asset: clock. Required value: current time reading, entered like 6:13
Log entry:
10:25
